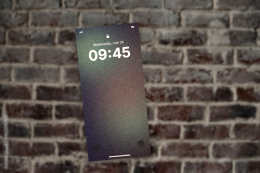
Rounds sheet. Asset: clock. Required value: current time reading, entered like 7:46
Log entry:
9:45
